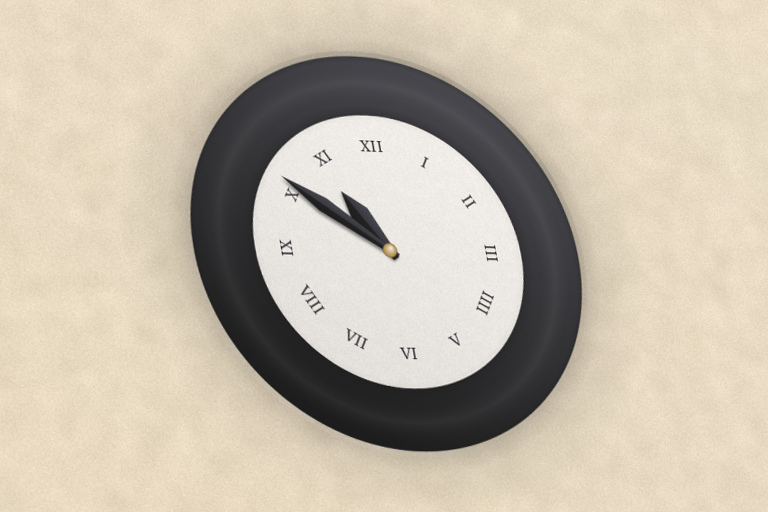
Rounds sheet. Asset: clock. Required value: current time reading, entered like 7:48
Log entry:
10:51
